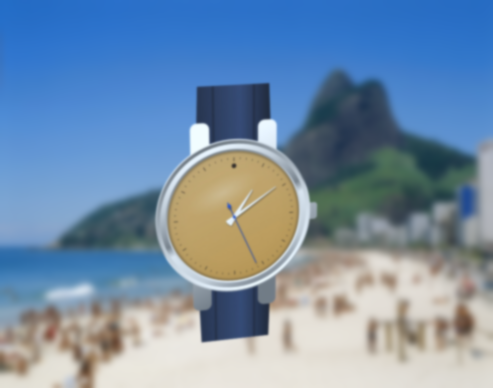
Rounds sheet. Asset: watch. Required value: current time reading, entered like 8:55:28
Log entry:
1:09:26
